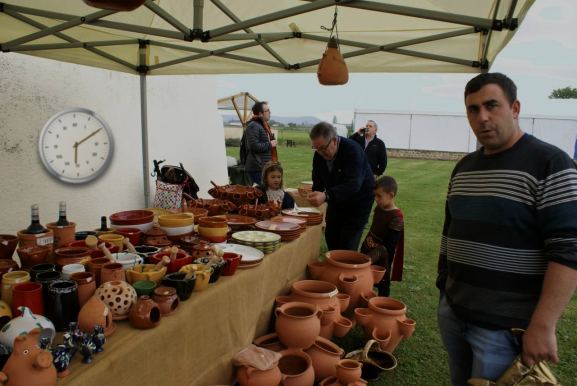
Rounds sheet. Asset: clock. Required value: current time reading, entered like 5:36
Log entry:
6:10
